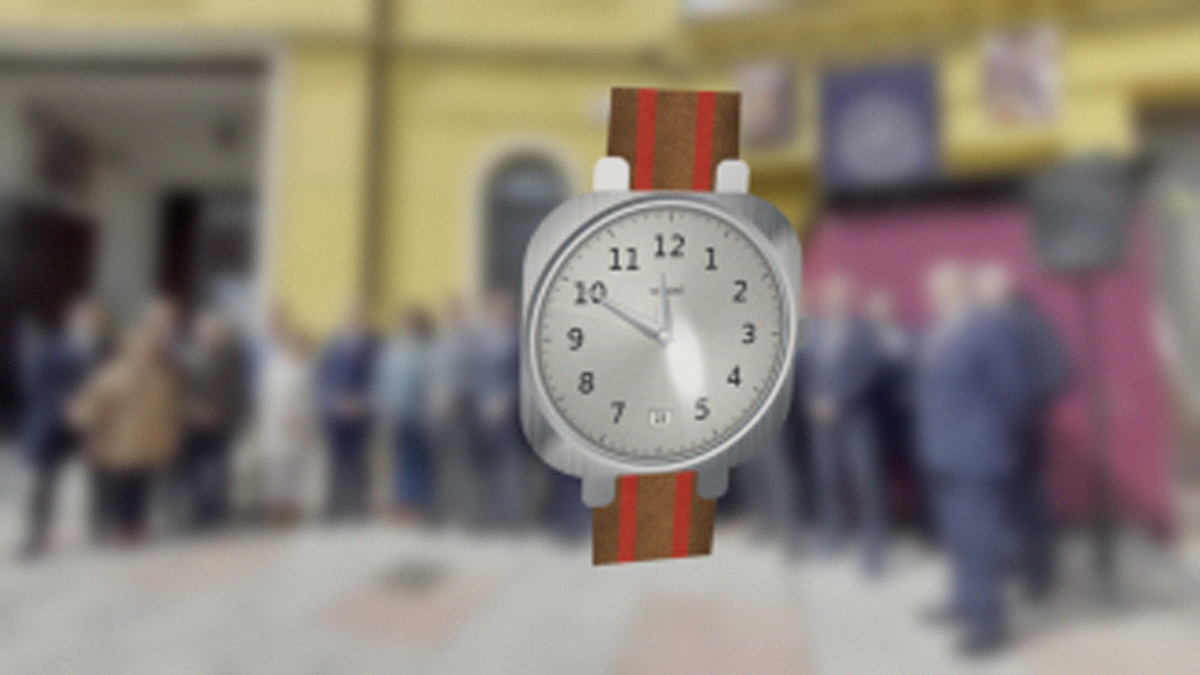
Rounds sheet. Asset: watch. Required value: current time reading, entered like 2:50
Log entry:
11:50
